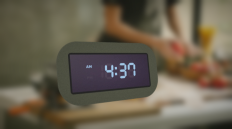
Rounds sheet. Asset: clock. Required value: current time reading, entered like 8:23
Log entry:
4:37
